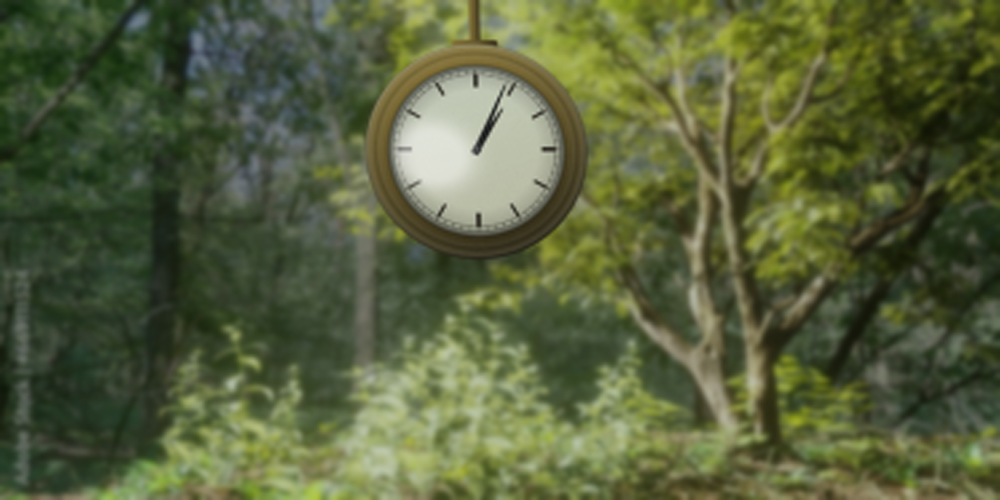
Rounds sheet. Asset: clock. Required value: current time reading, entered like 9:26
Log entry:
1:04
